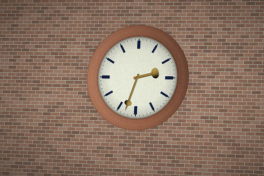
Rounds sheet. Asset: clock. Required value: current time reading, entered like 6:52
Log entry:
2:33
